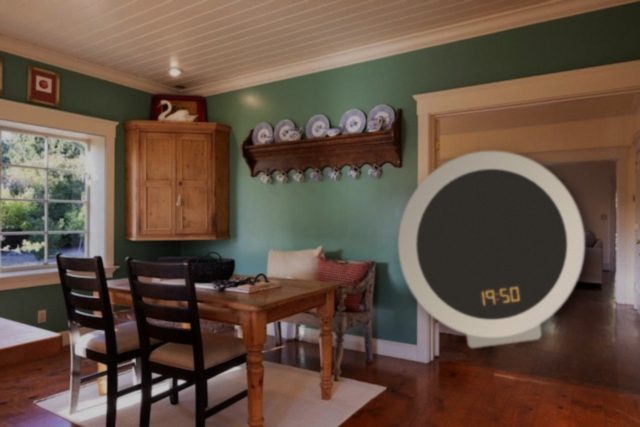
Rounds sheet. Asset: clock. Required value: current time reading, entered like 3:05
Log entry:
19:50
